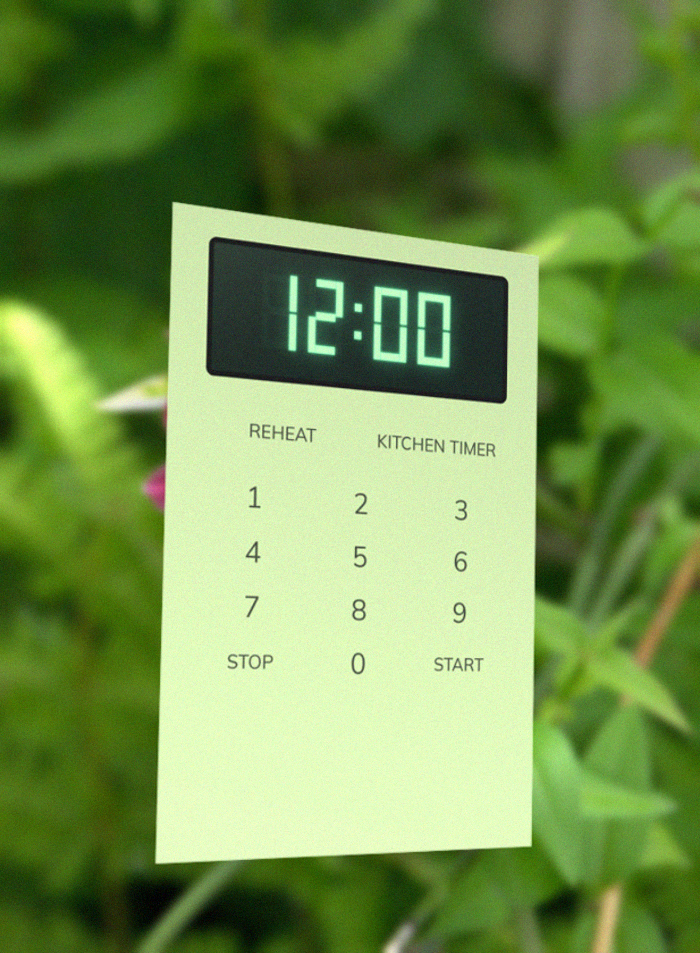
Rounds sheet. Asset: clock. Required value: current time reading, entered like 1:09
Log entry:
12:00
